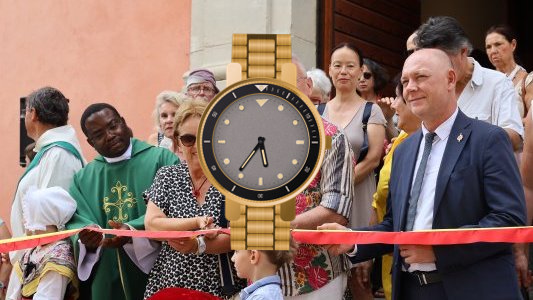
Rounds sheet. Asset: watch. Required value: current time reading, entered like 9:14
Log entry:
5:36
